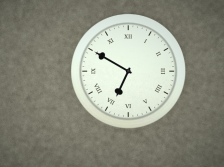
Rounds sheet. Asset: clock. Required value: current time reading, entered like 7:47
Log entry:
6:50
